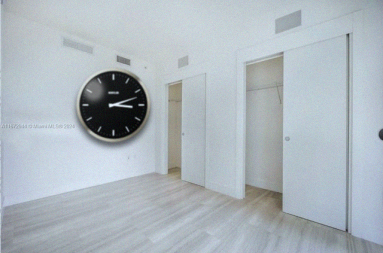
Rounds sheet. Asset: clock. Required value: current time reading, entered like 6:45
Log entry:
3:12
